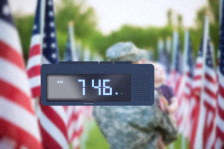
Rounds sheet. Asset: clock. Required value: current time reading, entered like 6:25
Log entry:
7:46
